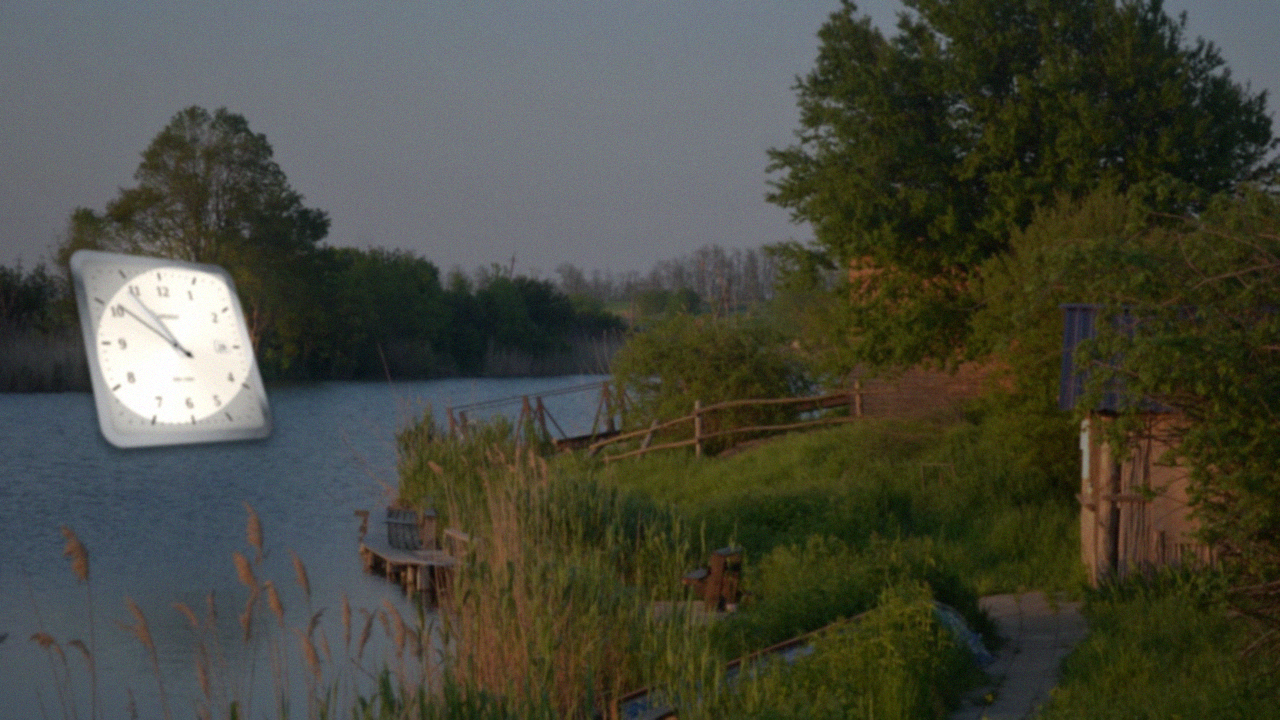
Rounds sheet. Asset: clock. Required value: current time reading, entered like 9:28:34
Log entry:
10:53:51
